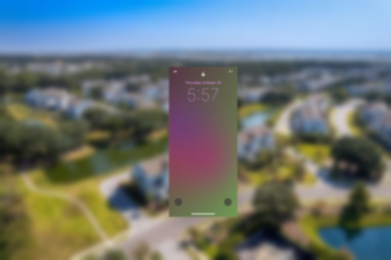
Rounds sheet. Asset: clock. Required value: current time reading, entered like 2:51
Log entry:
5:57
